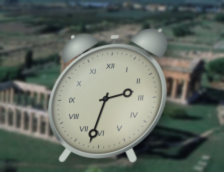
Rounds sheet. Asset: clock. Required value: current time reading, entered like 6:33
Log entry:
2:32
